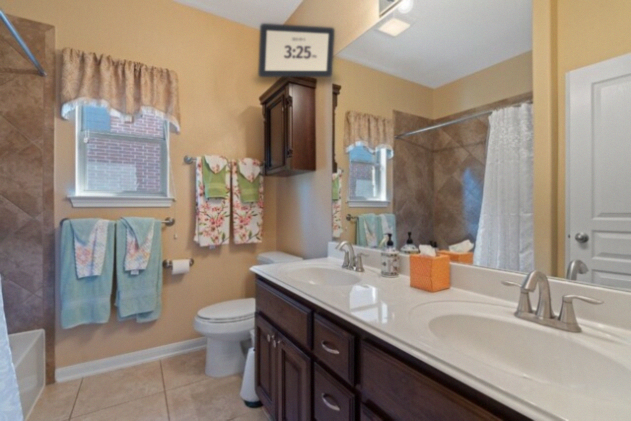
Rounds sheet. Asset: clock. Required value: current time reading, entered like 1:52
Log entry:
3:25
